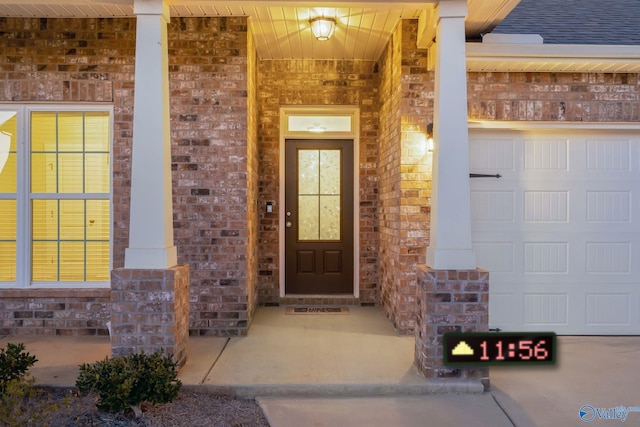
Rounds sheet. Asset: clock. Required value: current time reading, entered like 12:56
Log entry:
11:56
